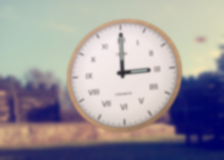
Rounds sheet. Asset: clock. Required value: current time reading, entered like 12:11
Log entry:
3:00
